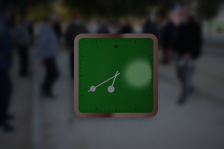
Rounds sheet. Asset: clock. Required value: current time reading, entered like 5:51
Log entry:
6:40
